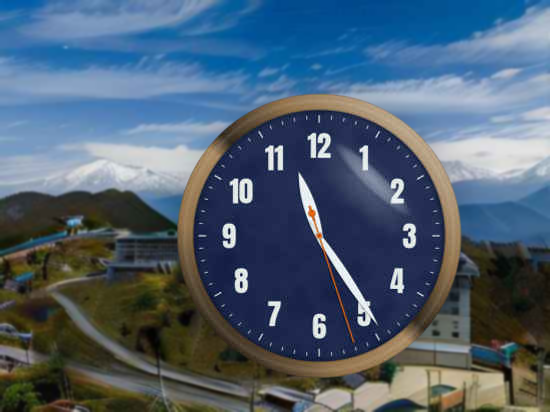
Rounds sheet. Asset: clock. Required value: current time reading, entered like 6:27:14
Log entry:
11:24:27
